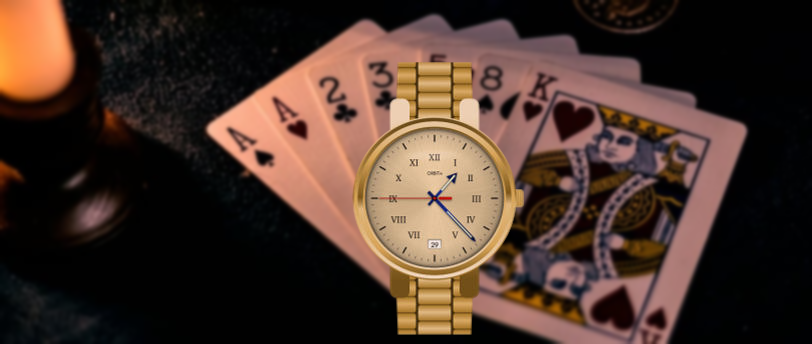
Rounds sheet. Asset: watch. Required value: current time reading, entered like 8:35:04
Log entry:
1:22:45
